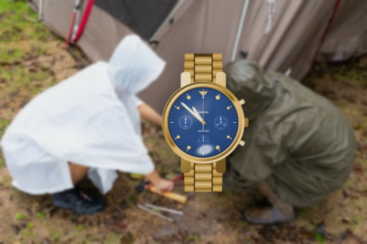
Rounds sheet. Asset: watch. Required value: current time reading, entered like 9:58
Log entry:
10:52
